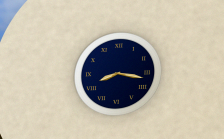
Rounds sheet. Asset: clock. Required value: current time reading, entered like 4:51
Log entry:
8:17
